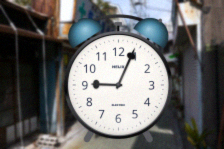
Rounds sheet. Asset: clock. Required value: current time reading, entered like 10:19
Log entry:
9:04
